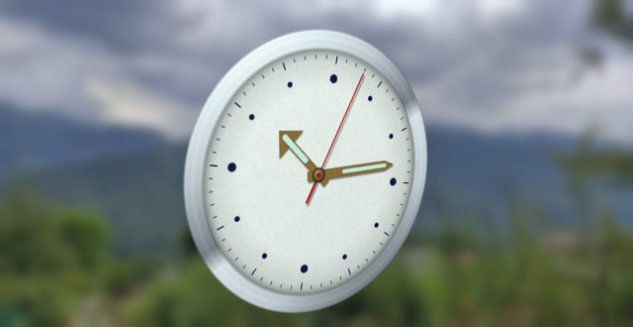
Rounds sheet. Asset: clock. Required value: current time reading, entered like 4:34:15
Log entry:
10:13:03
